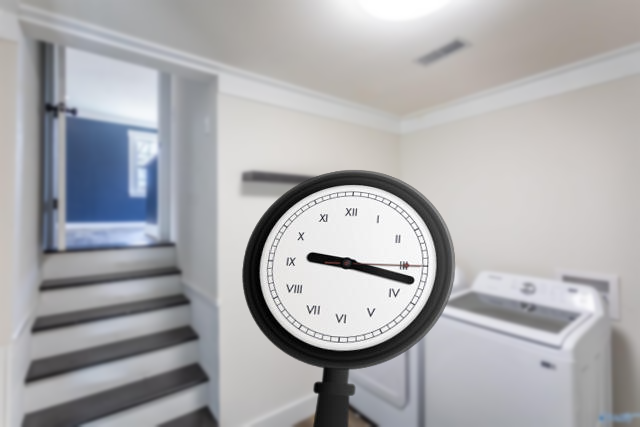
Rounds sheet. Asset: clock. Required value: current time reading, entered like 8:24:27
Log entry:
9:17:15
